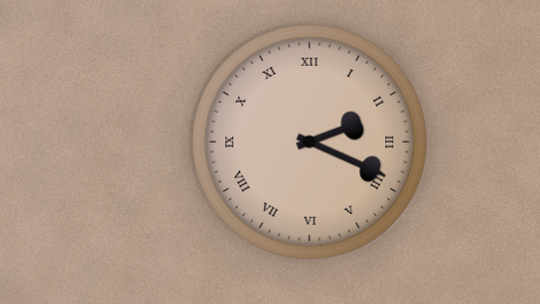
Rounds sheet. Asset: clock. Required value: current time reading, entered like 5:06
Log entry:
2:19
